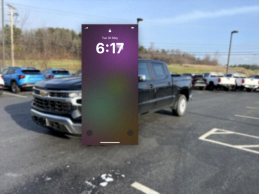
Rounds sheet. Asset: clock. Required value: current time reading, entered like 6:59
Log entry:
6:17
